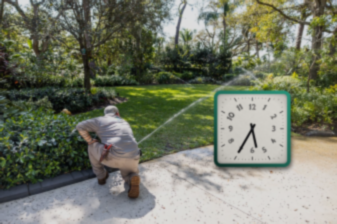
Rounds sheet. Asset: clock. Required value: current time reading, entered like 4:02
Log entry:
5:35
